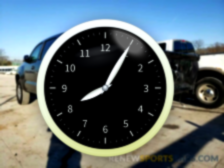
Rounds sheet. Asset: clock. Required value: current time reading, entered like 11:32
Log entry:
8:05
